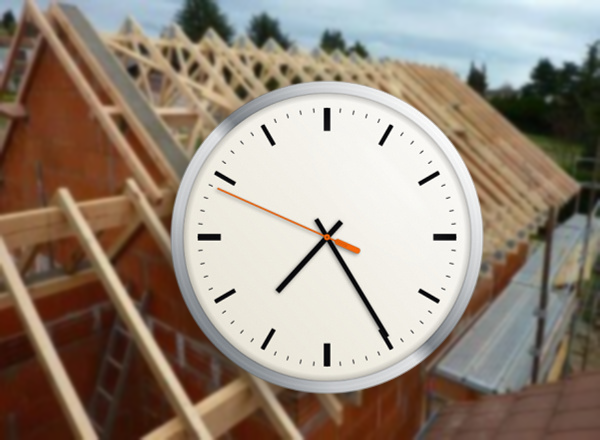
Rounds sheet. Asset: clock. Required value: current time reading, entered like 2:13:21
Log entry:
7:24:49
